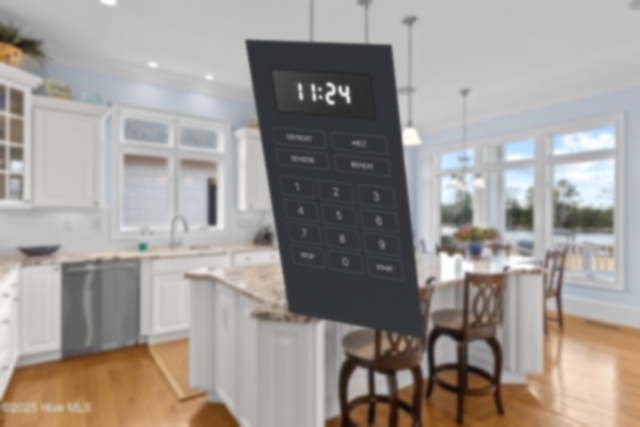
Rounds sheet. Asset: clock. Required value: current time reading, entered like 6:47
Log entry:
11:24
